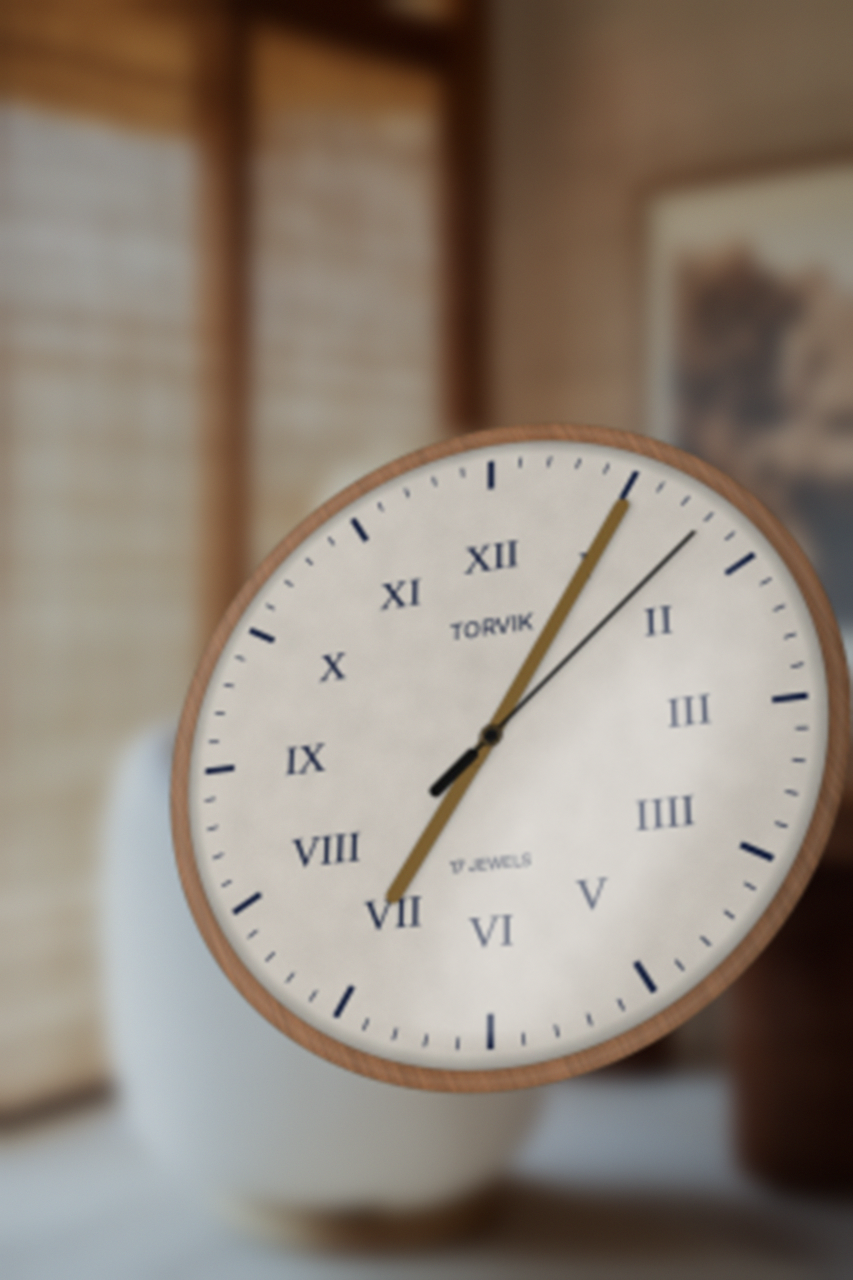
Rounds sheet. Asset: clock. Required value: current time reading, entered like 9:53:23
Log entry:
7:05:08
